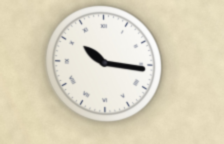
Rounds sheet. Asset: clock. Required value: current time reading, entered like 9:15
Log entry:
10:16
